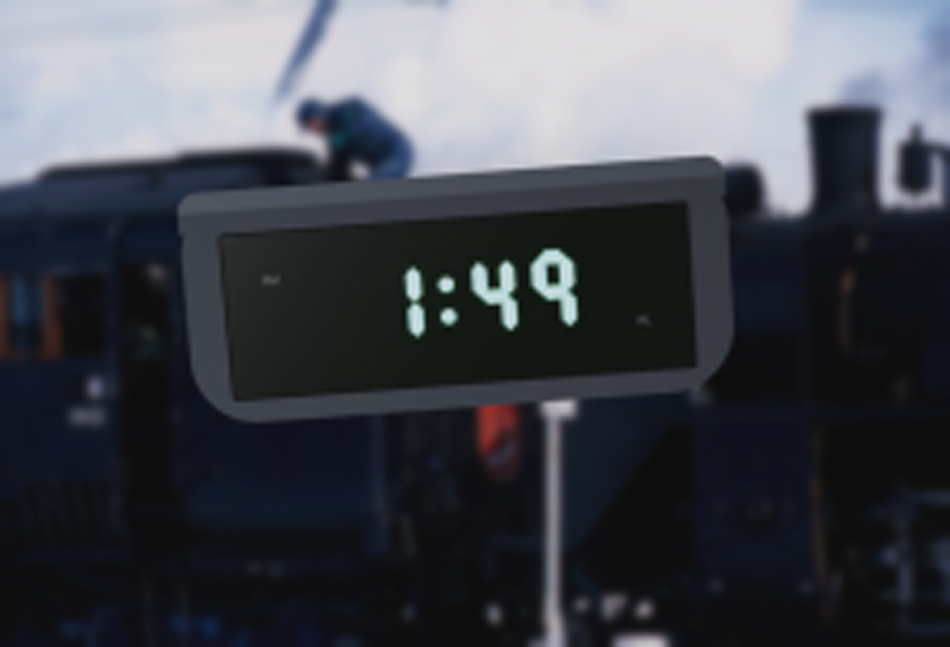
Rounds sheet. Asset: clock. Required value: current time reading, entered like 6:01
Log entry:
1:49
